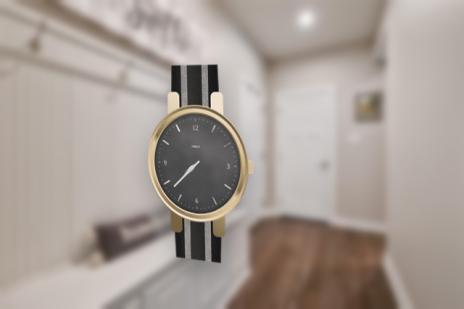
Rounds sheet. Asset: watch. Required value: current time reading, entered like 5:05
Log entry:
7:38
